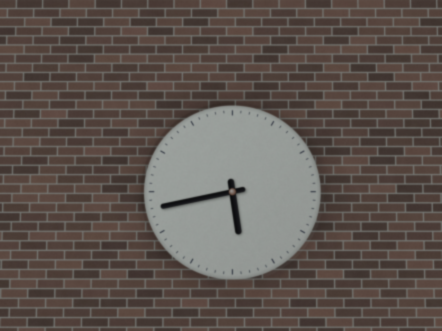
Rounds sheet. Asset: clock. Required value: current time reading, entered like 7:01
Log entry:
5:43
